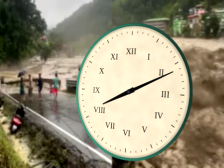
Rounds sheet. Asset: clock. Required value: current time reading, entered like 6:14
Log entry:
8:11
